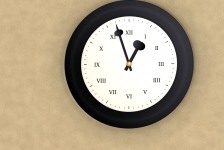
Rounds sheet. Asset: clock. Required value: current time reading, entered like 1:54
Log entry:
12:57
